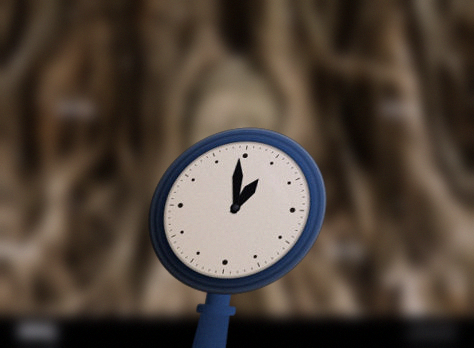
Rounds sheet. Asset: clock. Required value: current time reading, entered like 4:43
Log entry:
12:59
